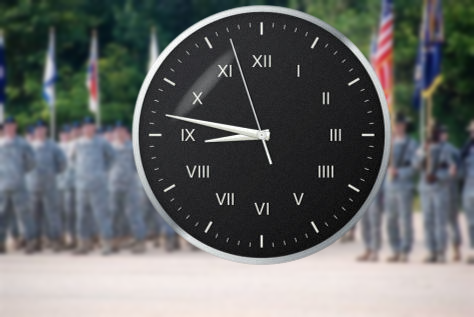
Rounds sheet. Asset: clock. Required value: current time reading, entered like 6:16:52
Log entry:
8:46:57
